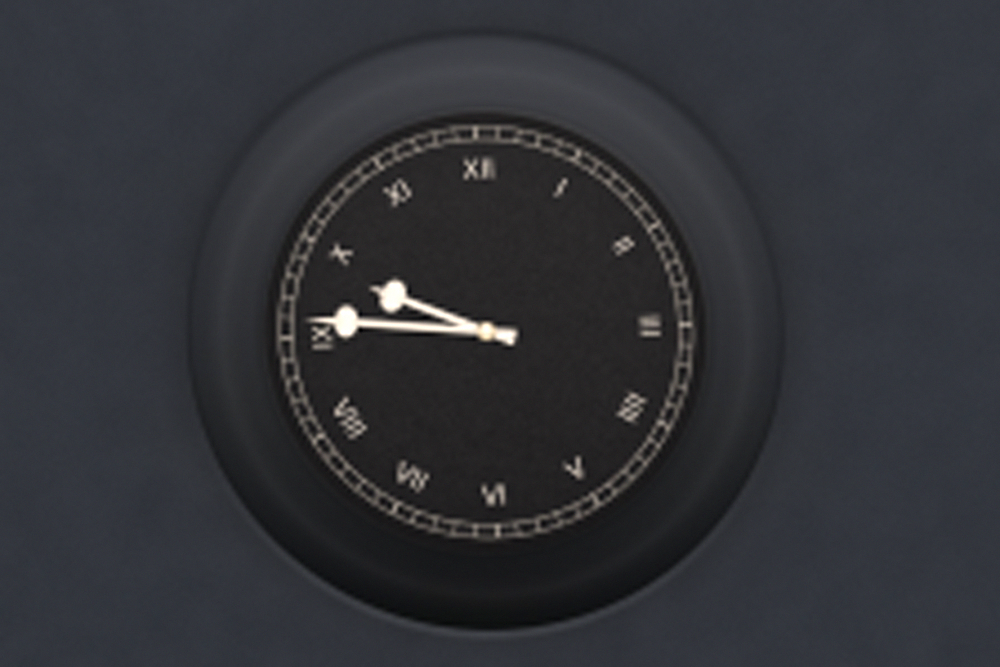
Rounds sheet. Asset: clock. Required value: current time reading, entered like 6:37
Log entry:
9:46
